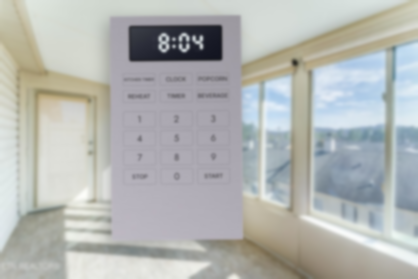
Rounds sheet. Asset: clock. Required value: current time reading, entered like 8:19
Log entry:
8:04
